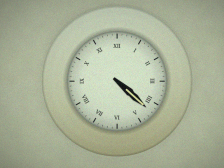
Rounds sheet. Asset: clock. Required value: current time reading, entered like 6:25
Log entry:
4:22
